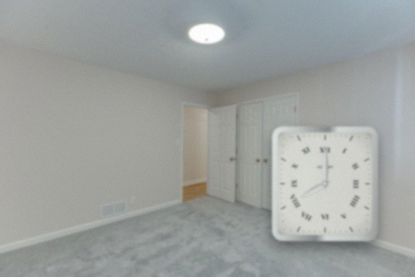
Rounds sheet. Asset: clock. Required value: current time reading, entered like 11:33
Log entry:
8:00
